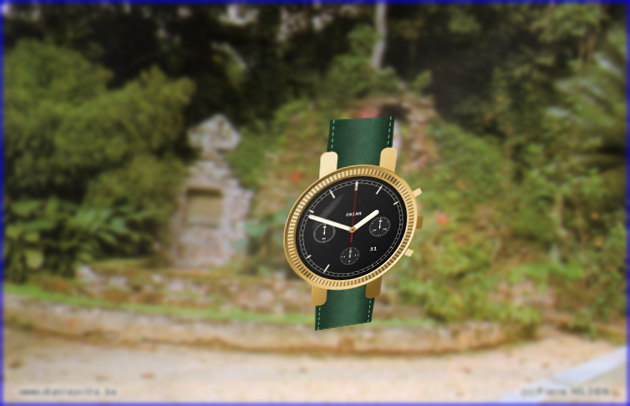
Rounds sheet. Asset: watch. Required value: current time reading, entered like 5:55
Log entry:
1:49
